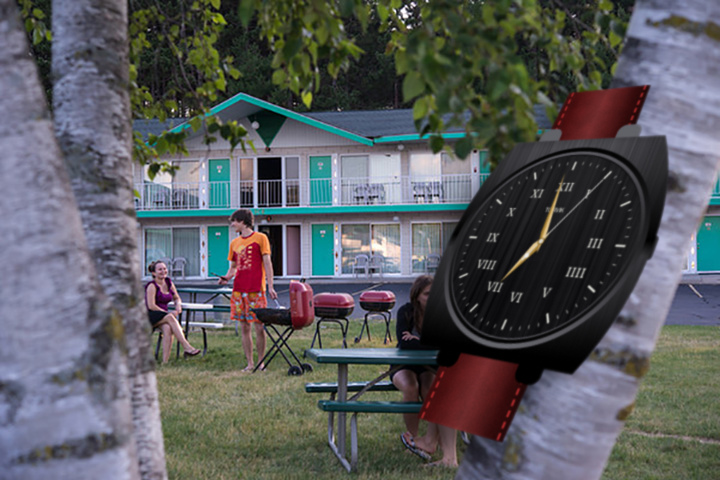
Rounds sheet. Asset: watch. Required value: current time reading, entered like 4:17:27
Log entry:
6:59:05
